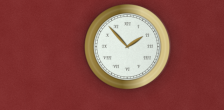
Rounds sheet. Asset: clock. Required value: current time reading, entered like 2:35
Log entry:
1:53
